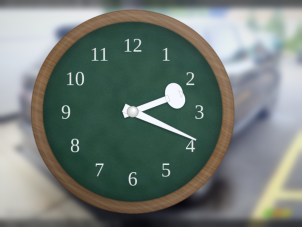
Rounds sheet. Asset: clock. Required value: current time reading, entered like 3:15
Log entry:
2:19
